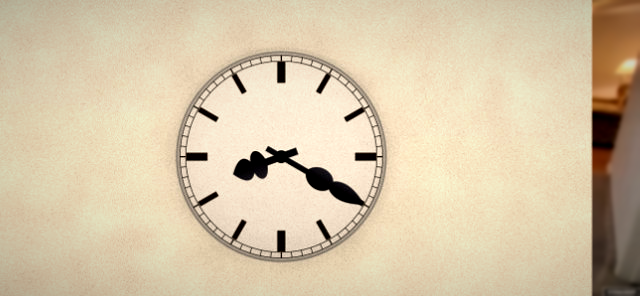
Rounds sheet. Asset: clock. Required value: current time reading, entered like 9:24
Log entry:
8:20
